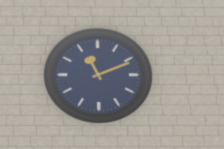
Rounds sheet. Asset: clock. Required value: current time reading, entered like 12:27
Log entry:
11:11
